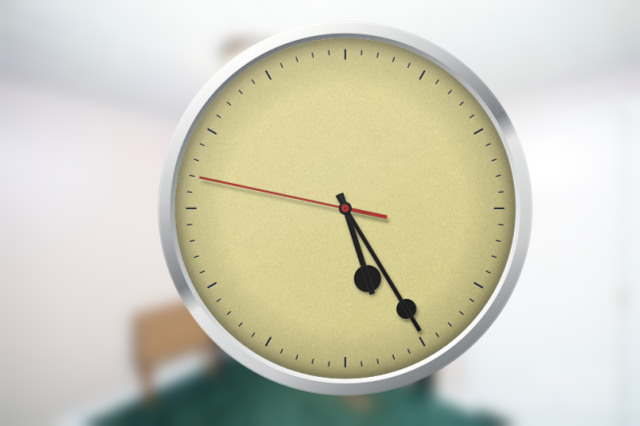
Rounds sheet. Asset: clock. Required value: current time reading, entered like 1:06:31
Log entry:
5:24:47
